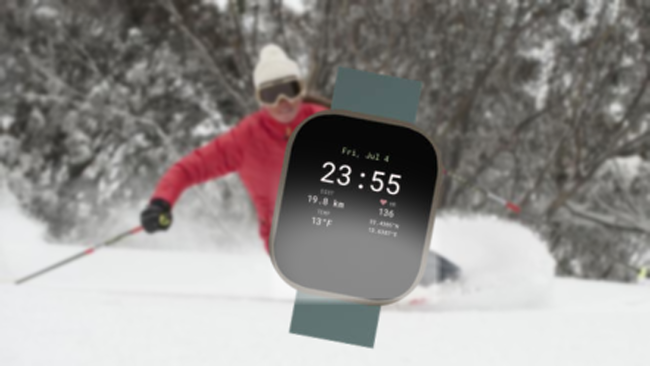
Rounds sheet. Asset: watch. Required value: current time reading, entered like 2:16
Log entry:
23:55
